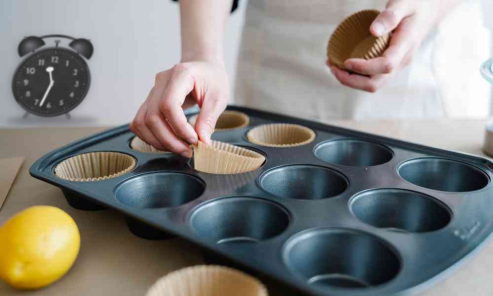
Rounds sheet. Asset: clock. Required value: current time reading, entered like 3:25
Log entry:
11:33
